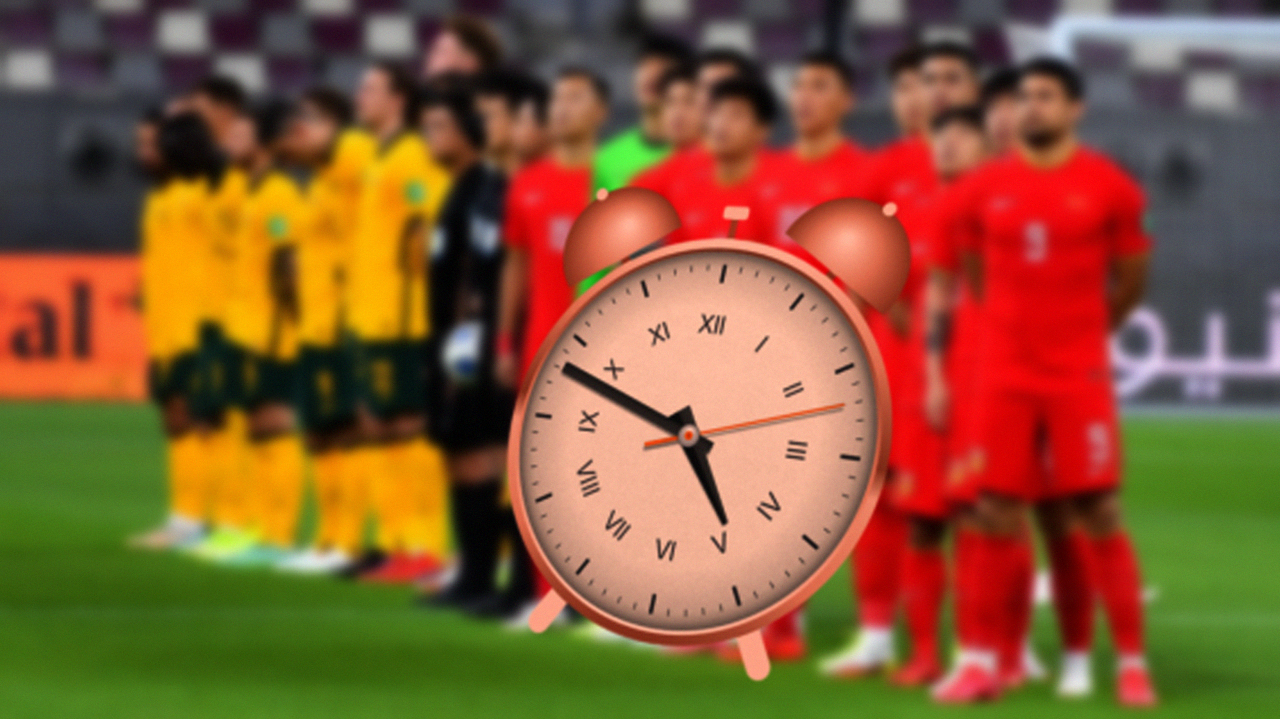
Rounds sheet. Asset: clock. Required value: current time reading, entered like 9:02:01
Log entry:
4:48:12
